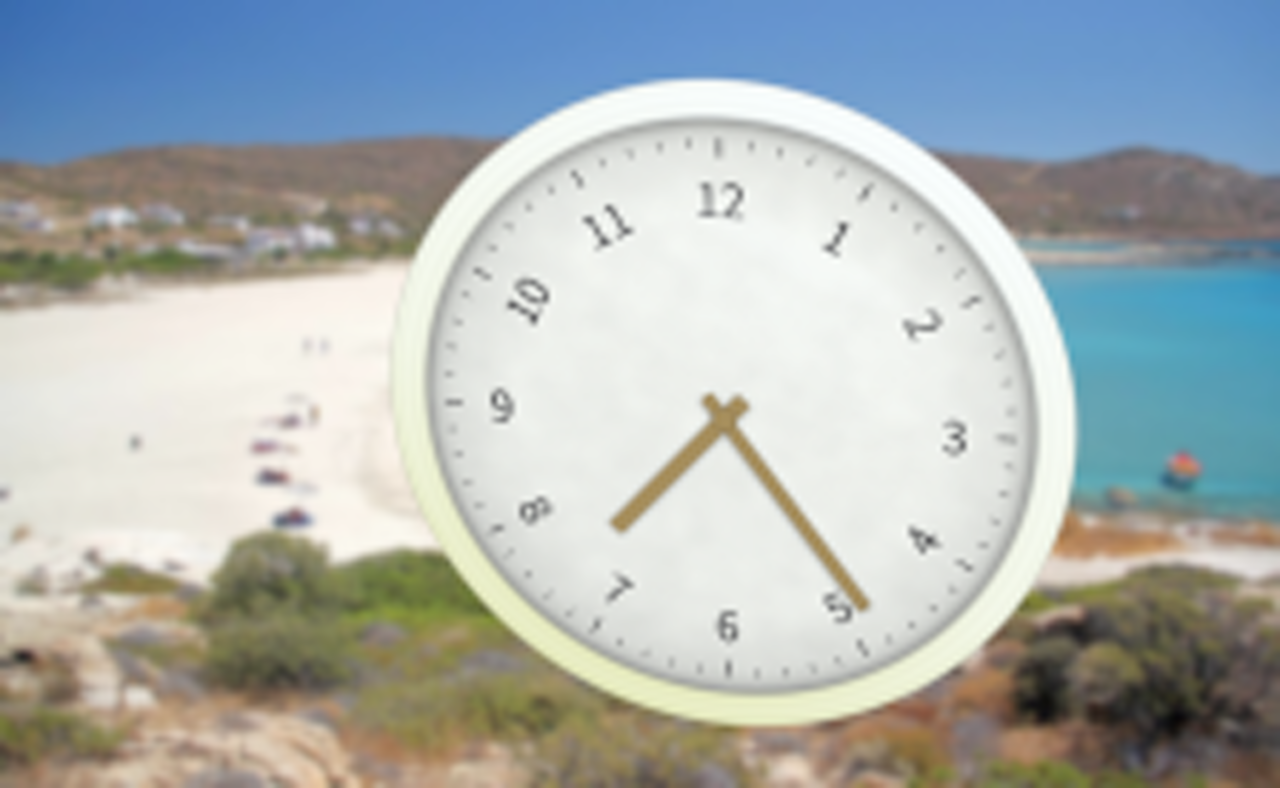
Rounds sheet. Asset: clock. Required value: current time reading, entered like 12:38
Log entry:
7:24
